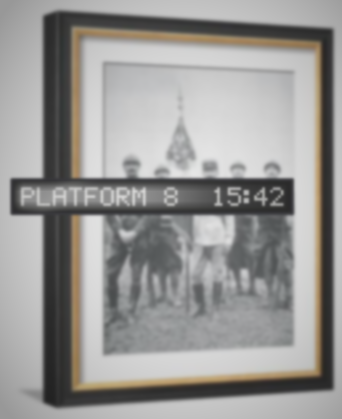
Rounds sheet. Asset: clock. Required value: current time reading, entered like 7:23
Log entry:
15:42
